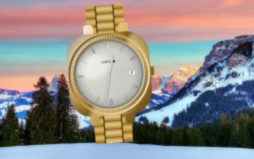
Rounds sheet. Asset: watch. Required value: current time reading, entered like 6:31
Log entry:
12:32
